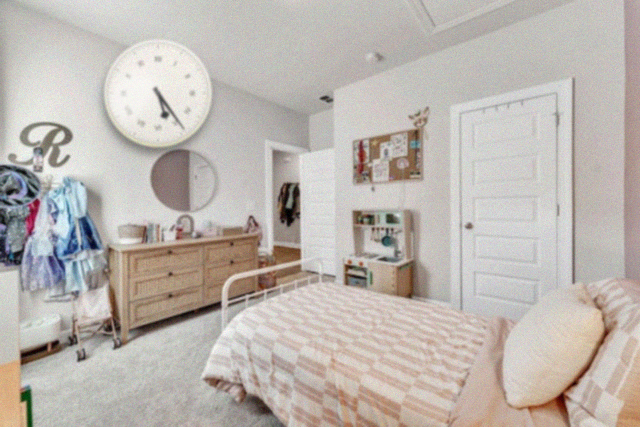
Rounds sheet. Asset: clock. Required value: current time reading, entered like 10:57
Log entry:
5:24
